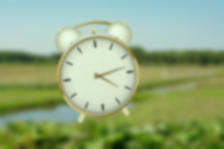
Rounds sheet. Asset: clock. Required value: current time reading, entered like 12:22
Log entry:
4:13
